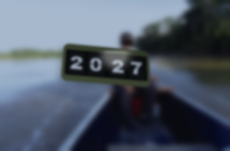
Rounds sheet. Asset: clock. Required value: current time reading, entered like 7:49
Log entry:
20:27
